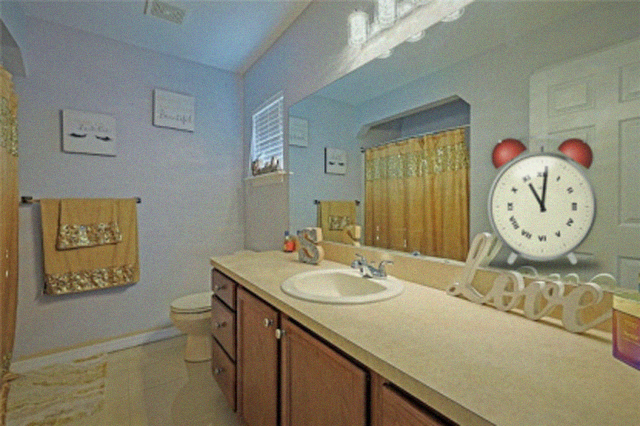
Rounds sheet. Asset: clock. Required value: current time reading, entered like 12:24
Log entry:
11:01
